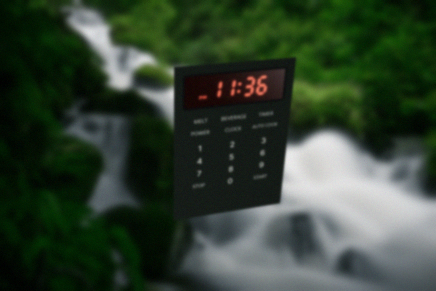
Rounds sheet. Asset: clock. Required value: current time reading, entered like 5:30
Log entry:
11:36
